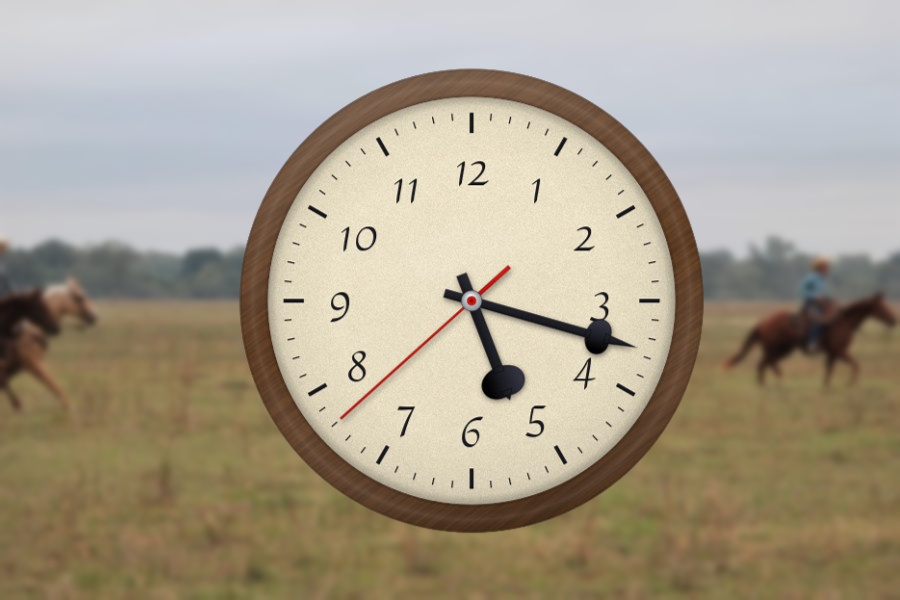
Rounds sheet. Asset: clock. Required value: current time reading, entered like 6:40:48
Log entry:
5:17:38
